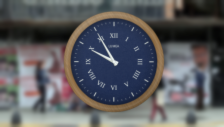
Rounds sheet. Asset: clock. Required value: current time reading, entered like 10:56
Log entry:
9:55
